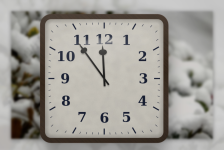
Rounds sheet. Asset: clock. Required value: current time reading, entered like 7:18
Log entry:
11:54
